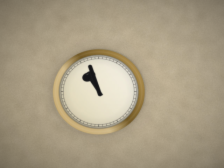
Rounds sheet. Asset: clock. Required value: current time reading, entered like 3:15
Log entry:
10:57
